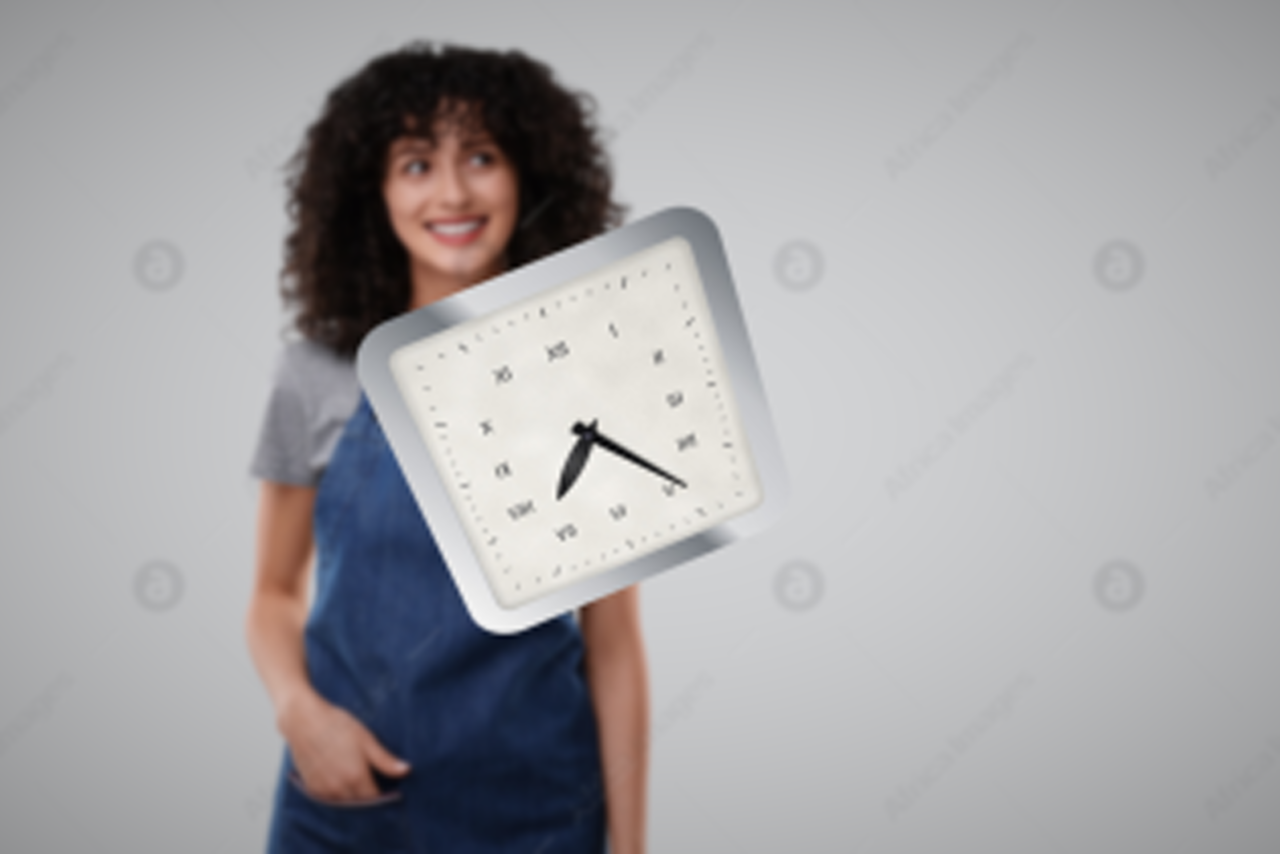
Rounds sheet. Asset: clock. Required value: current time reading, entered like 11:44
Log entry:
7:24
